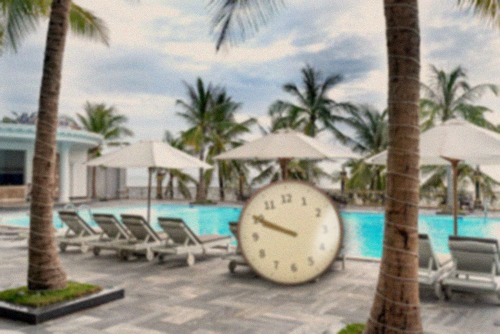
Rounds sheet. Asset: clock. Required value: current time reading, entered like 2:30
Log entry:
9:50
